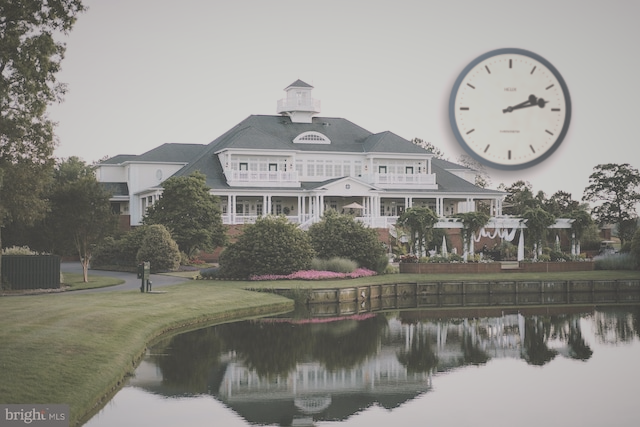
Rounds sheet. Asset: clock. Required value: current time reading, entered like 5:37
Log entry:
2:13
